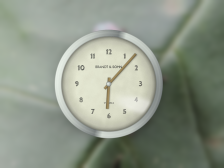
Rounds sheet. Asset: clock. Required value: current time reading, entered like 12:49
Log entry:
6:07
